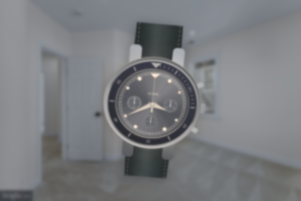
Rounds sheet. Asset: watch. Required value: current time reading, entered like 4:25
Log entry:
3:40
